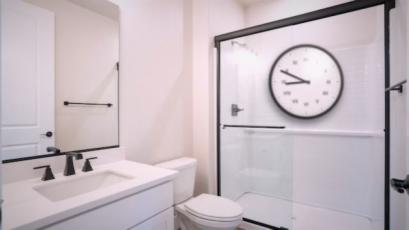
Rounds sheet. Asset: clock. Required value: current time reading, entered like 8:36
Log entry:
8:49
